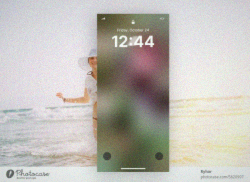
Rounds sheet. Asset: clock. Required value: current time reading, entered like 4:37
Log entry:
12:44
